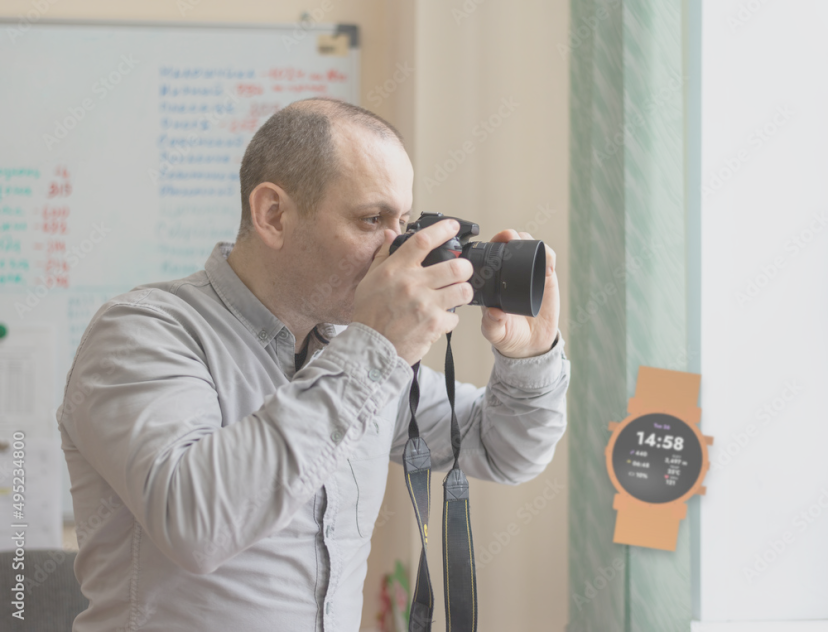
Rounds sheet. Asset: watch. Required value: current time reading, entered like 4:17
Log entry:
14:58
